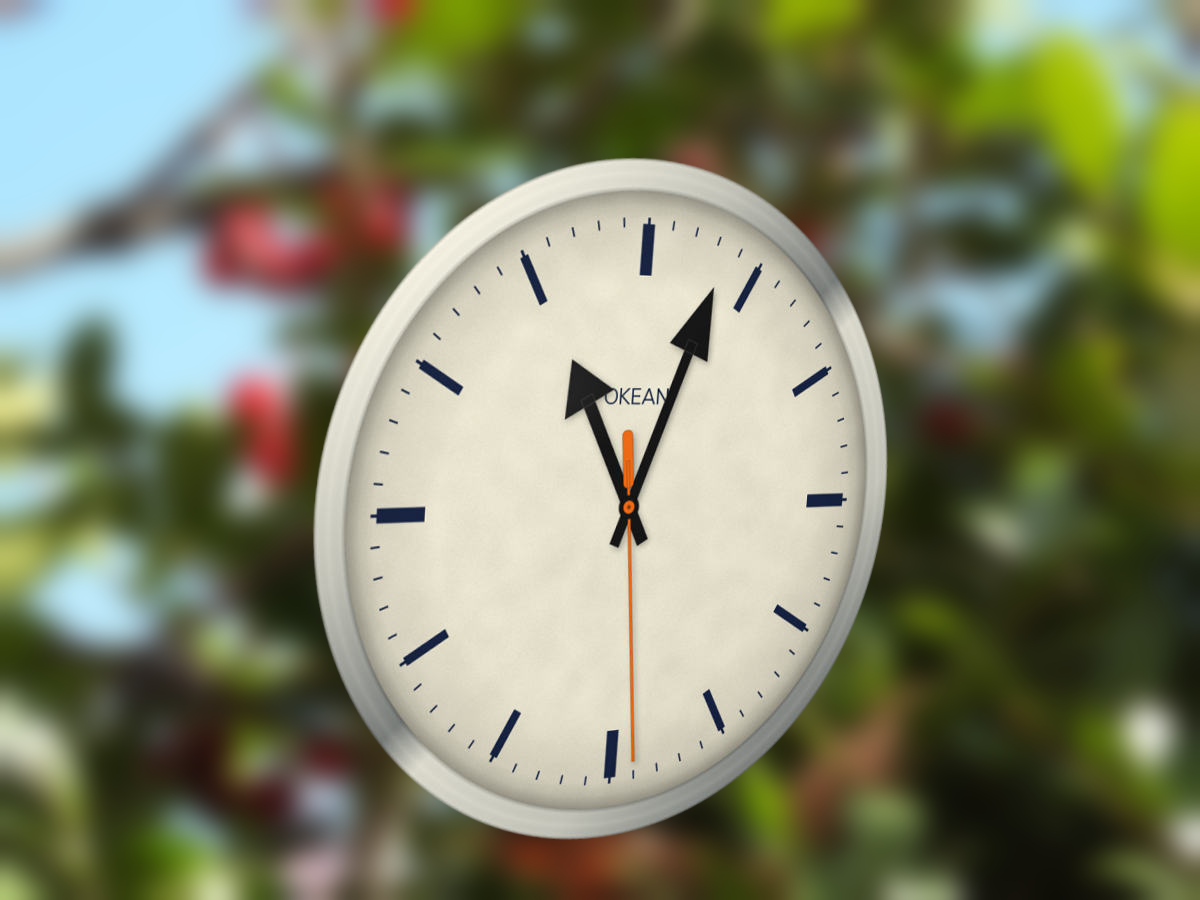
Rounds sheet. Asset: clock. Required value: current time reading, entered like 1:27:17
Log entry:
11:03:29
